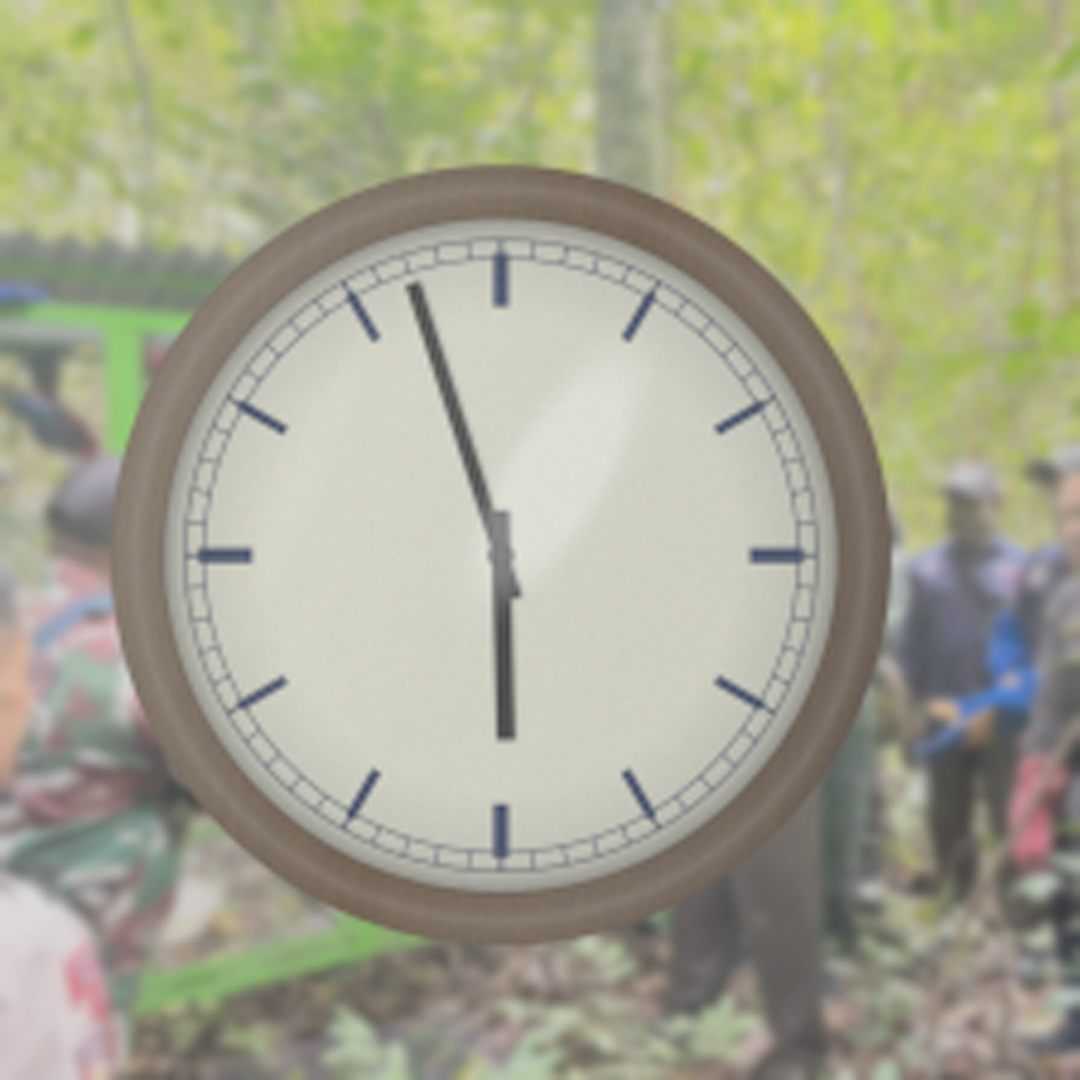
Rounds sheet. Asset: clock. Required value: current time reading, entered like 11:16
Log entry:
5:57
